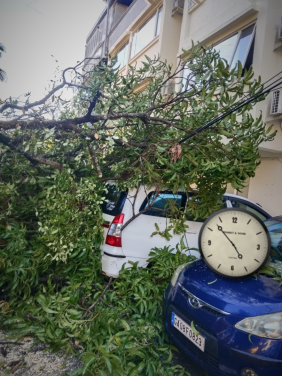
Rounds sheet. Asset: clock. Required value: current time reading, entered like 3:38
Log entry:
4:53
